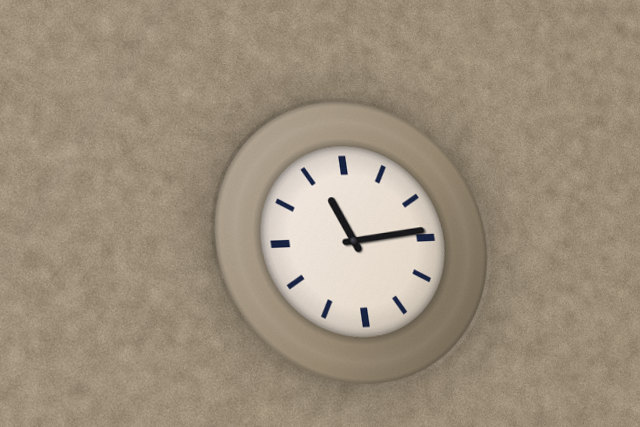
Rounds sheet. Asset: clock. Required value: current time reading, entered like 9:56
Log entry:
11:14
